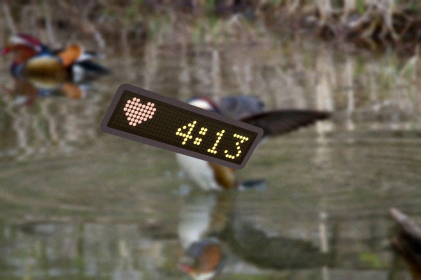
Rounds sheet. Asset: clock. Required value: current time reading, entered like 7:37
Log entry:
4:13
